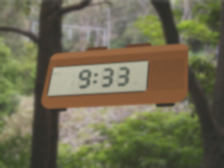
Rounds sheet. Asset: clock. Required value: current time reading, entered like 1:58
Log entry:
9:33
